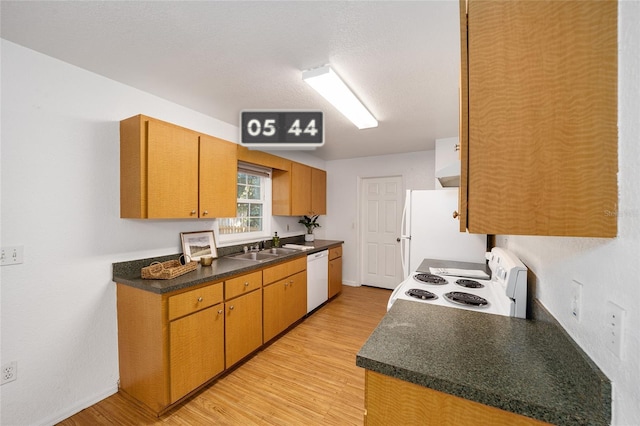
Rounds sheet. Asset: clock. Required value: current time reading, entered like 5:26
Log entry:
5:44
